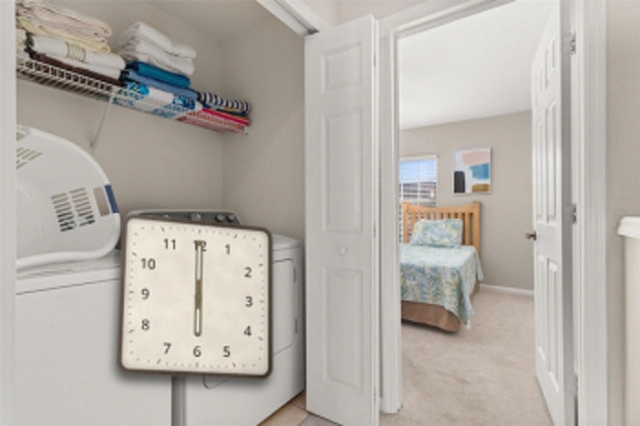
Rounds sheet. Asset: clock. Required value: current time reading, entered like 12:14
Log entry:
6:00
